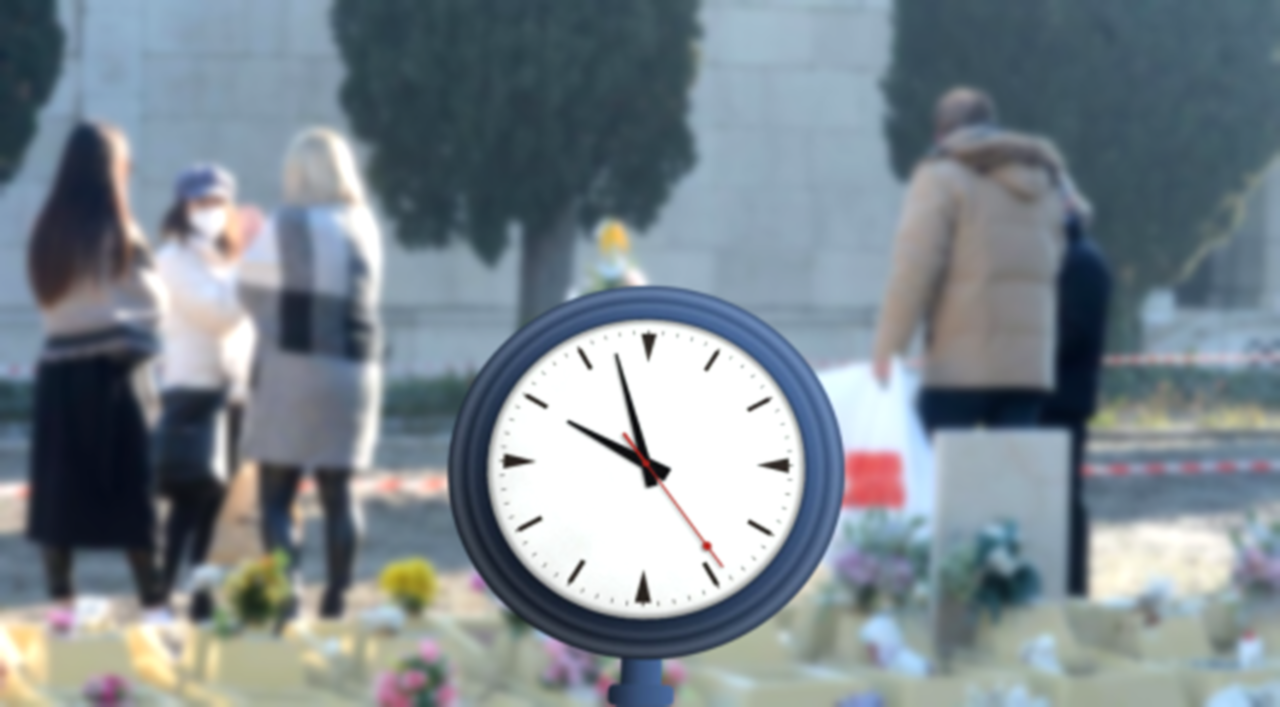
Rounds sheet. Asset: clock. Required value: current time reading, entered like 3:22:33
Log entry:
9:57:24
